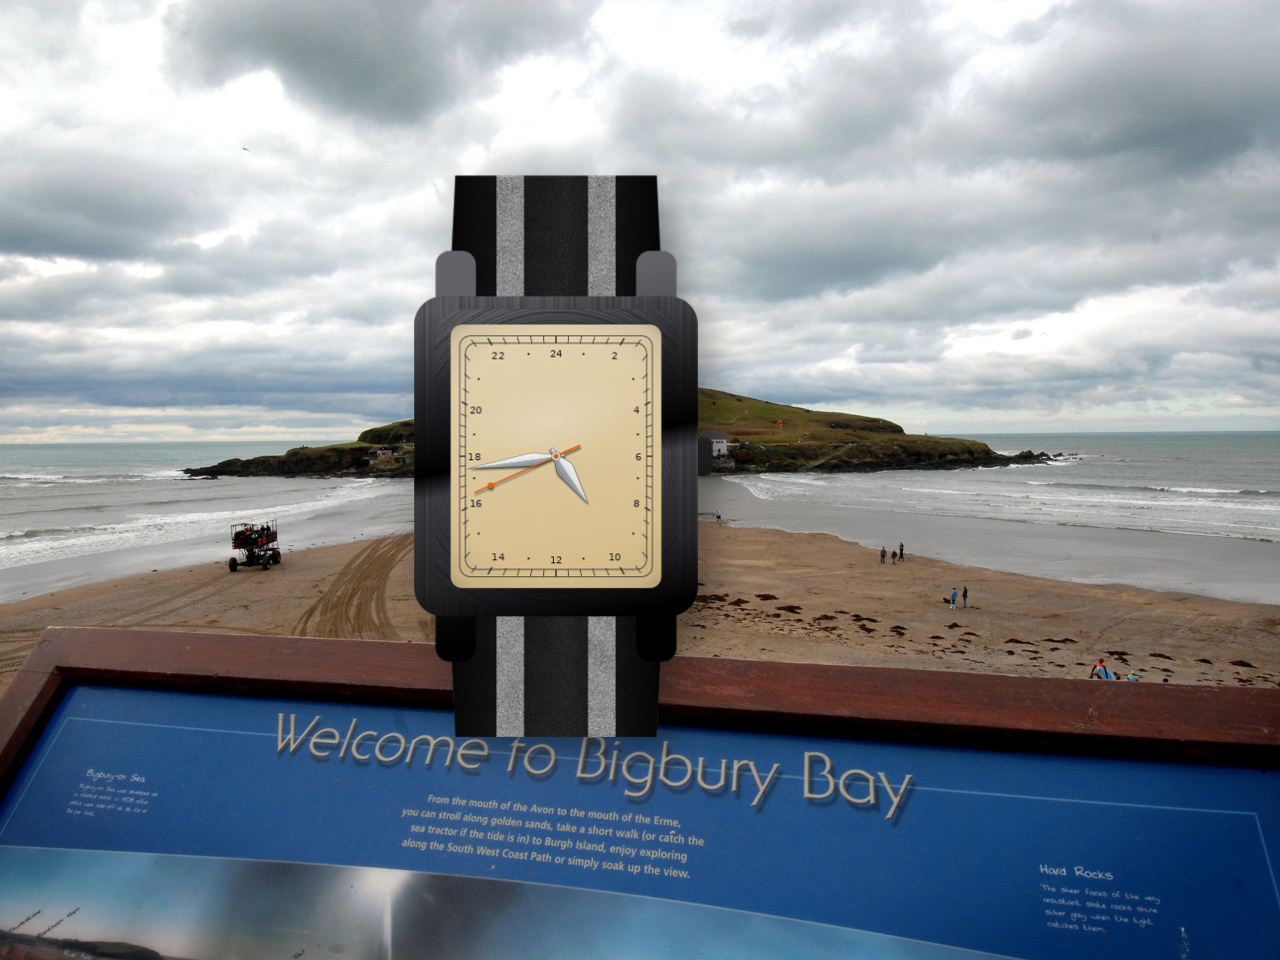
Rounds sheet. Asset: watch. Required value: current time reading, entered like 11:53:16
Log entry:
9:43:41
